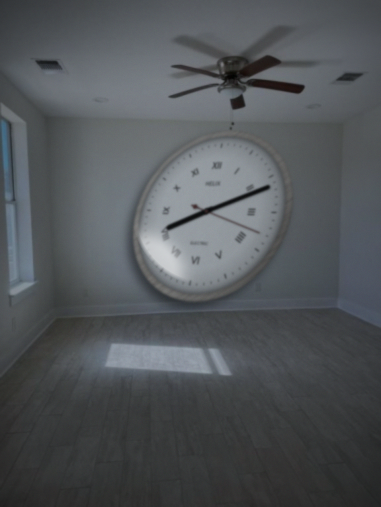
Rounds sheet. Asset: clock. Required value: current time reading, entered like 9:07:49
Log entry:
8:11:18
